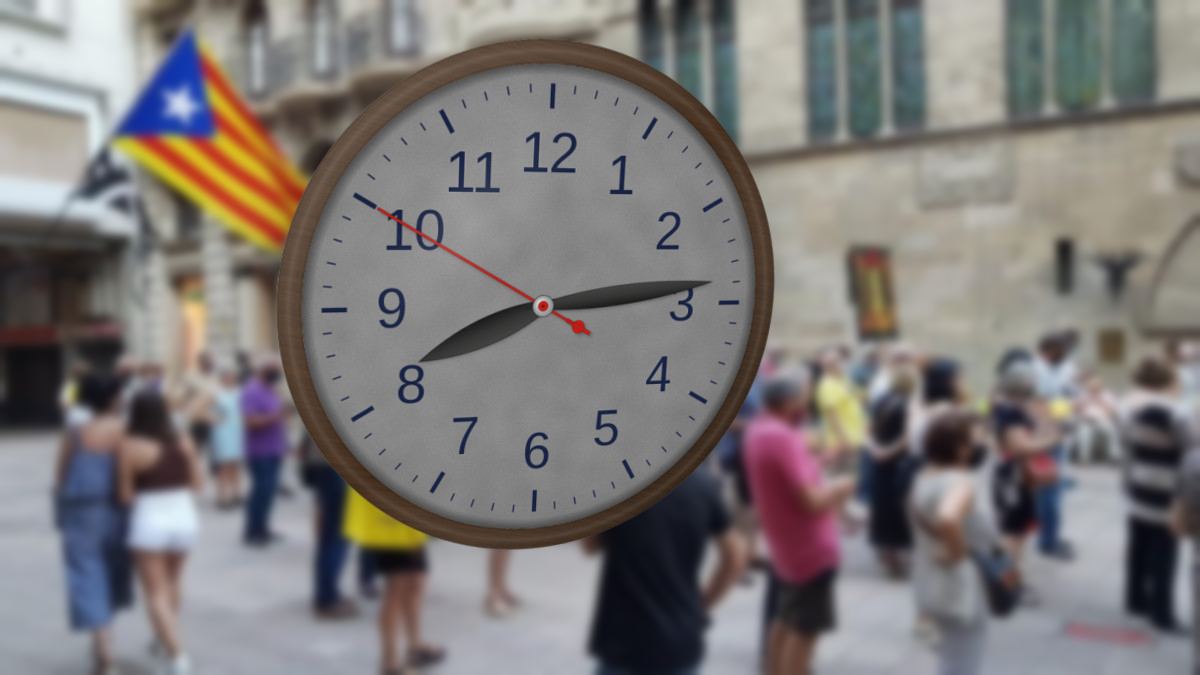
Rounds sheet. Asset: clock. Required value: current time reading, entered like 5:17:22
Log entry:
8:13:50
